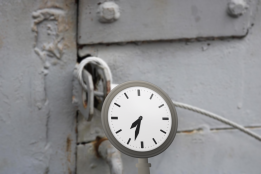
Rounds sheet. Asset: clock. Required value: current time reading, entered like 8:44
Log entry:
7:33
